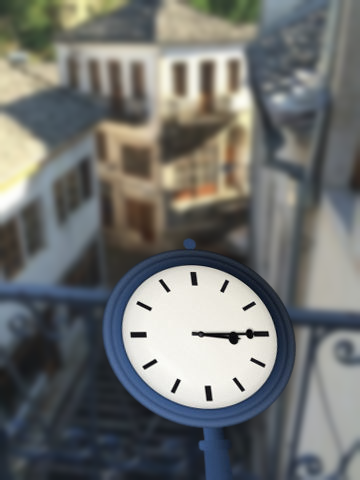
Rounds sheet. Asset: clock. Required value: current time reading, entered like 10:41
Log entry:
3:15
